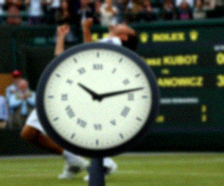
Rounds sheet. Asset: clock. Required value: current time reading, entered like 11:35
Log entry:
10:13
